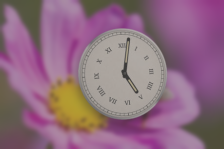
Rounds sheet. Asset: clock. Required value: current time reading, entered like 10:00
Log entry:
5:02
